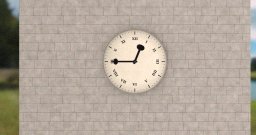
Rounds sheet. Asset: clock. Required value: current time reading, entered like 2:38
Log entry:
12:45
